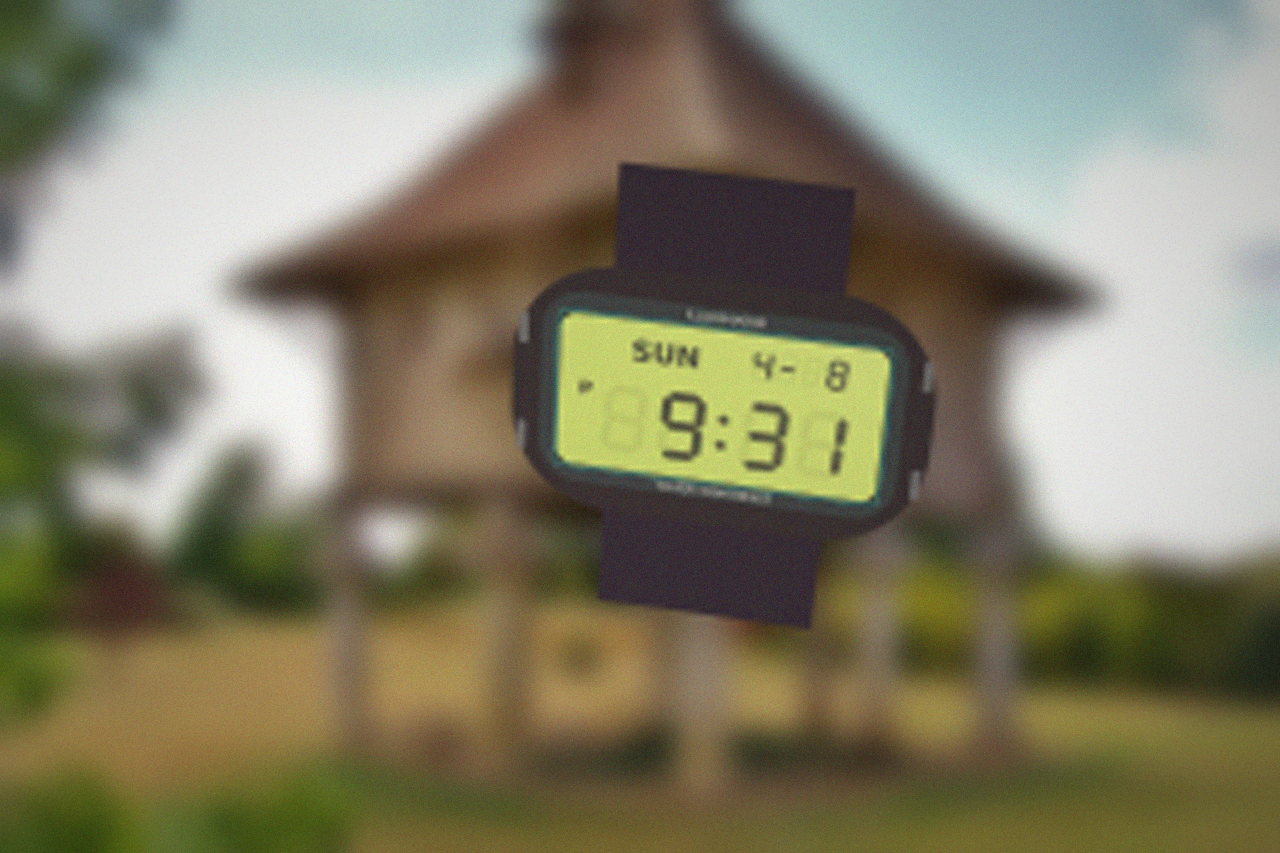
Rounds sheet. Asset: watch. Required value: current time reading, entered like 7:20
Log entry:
9:31
